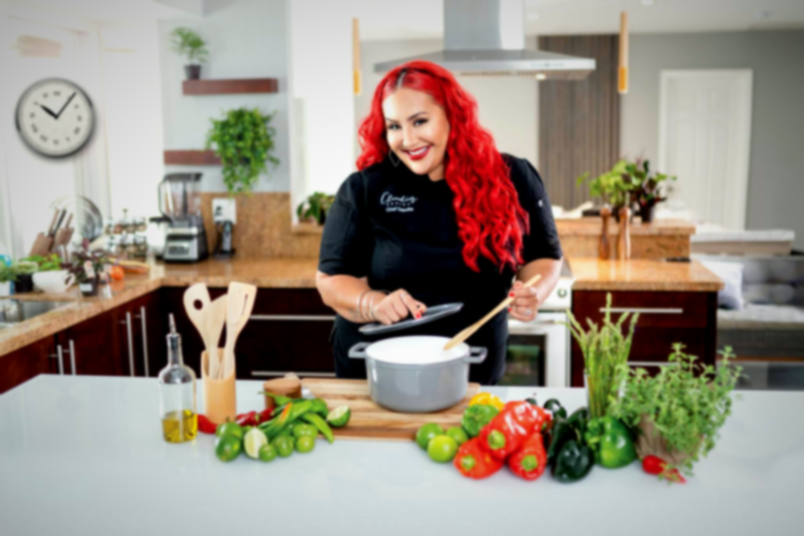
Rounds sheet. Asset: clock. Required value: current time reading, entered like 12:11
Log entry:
10:06
